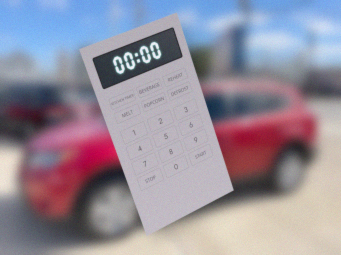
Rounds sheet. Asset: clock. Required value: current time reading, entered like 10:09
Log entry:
0:00
